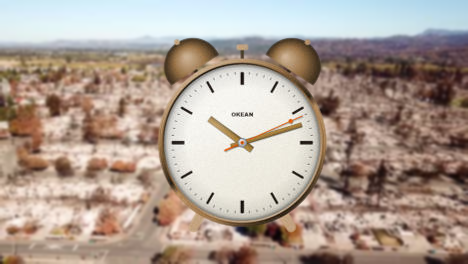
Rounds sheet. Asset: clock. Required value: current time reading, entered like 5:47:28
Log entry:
10:12:11
